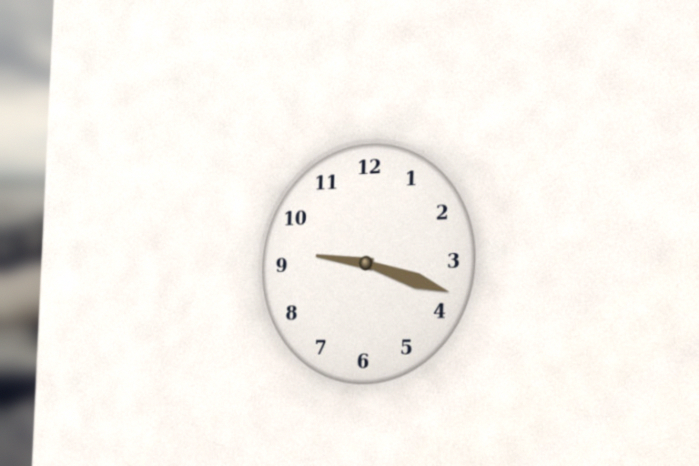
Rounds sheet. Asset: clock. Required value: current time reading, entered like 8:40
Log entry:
9:18
